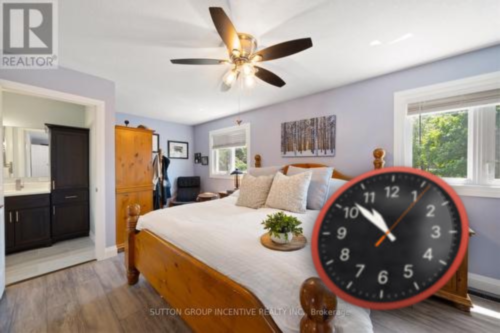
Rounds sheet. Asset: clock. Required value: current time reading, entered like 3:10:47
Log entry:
10:52:06
